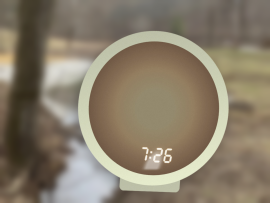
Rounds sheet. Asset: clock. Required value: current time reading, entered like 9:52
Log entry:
7:26
